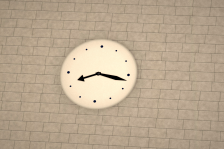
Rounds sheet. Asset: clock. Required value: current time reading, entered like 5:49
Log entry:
8:17
